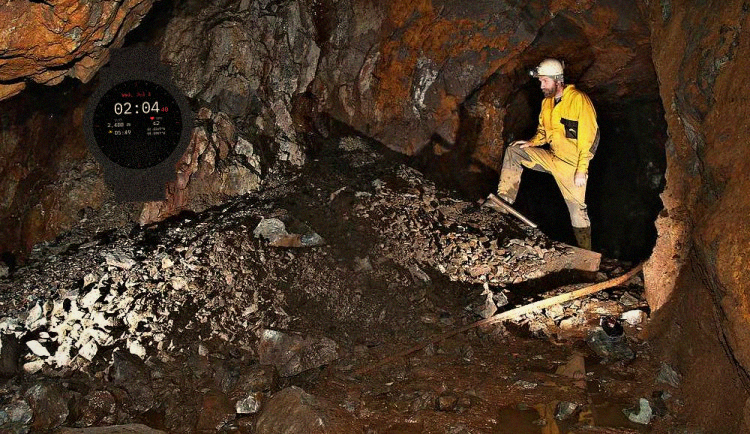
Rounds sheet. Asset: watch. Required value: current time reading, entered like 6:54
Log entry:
2:04
